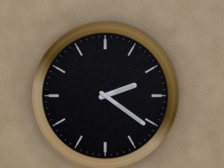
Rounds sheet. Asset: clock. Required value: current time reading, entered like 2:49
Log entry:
2:21
